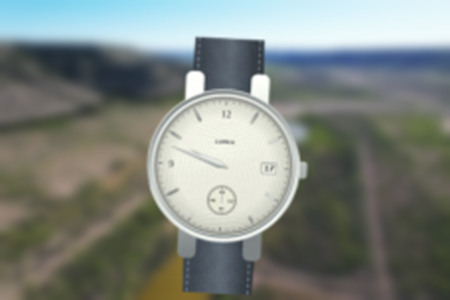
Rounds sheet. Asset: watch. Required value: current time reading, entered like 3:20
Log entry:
9:48
